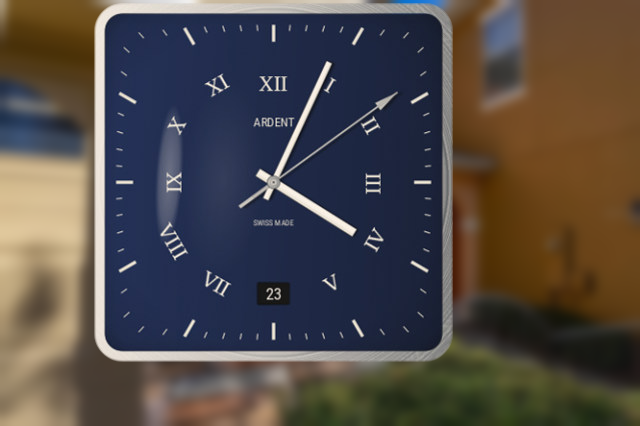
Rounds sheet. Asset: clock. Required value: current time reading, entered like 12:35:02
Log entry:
4:04:09
